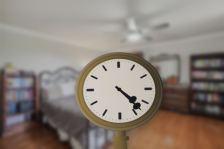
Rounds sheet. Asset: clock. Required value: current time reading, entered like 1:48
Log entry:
4:23
